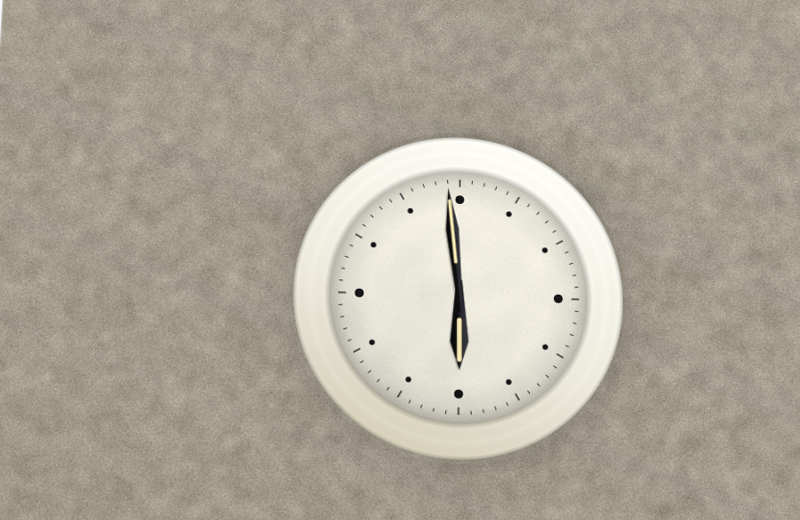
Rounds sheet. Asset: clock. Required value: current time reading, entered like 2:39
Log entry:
5:59
